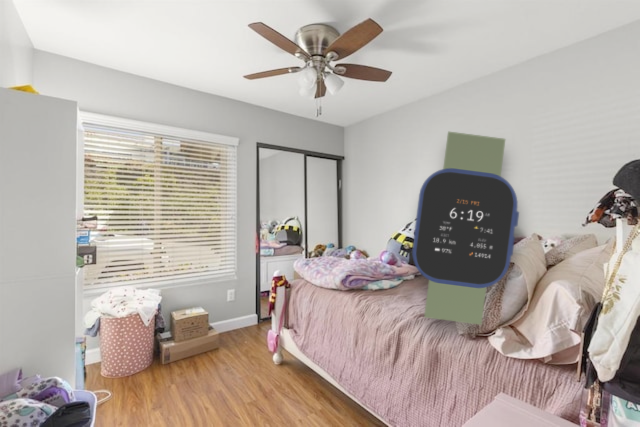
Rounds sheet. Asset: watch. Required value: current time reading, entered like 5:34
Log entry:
6:19
